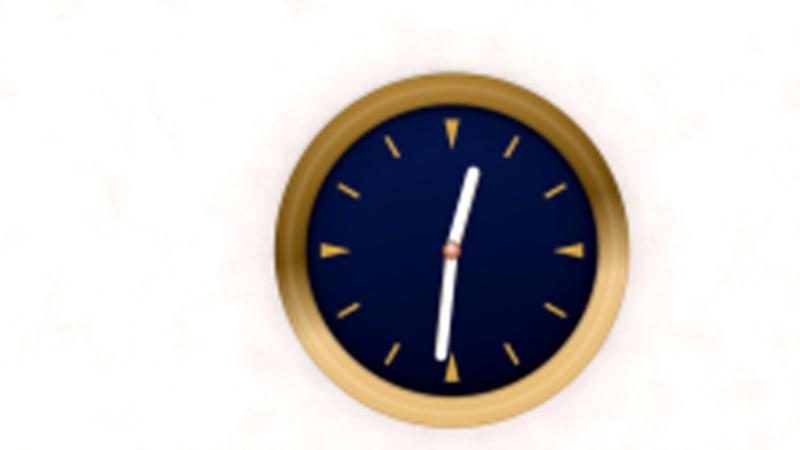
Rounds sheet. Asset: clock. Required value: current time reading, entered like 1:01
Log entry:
12:31
